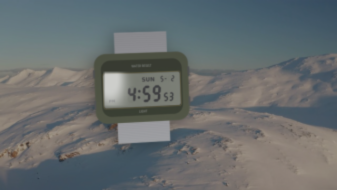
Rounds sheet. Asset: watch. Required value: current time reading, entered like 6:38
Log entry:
4:59
